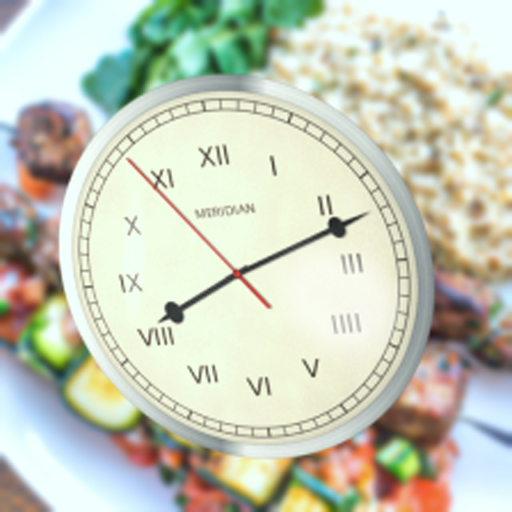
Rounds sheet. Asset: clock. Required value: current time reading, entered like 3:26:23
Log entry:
8:11:54
